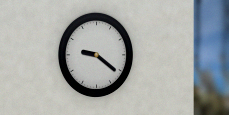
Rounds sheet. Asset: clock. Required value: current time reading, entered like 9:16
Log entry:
9:21
